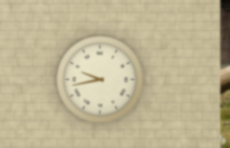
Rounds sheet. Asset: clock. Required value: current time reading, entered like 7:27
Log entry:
9:43
